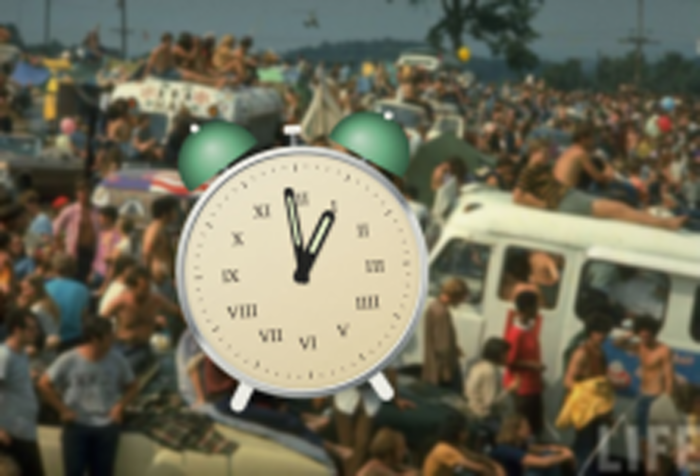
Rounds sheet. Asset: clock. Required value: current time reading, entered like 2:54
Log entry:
12:59
